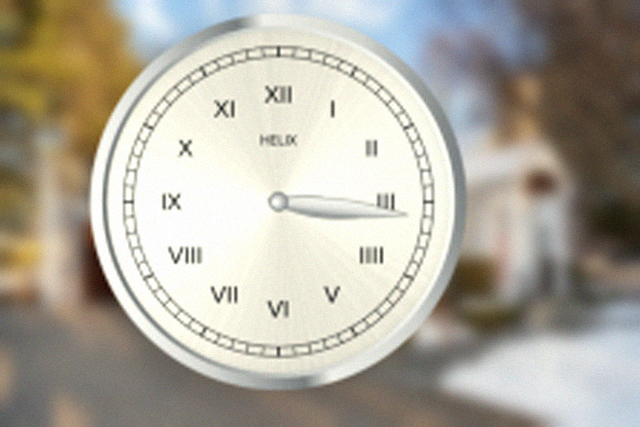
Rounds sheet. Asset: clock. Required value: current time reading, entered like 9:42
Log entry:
3:16
